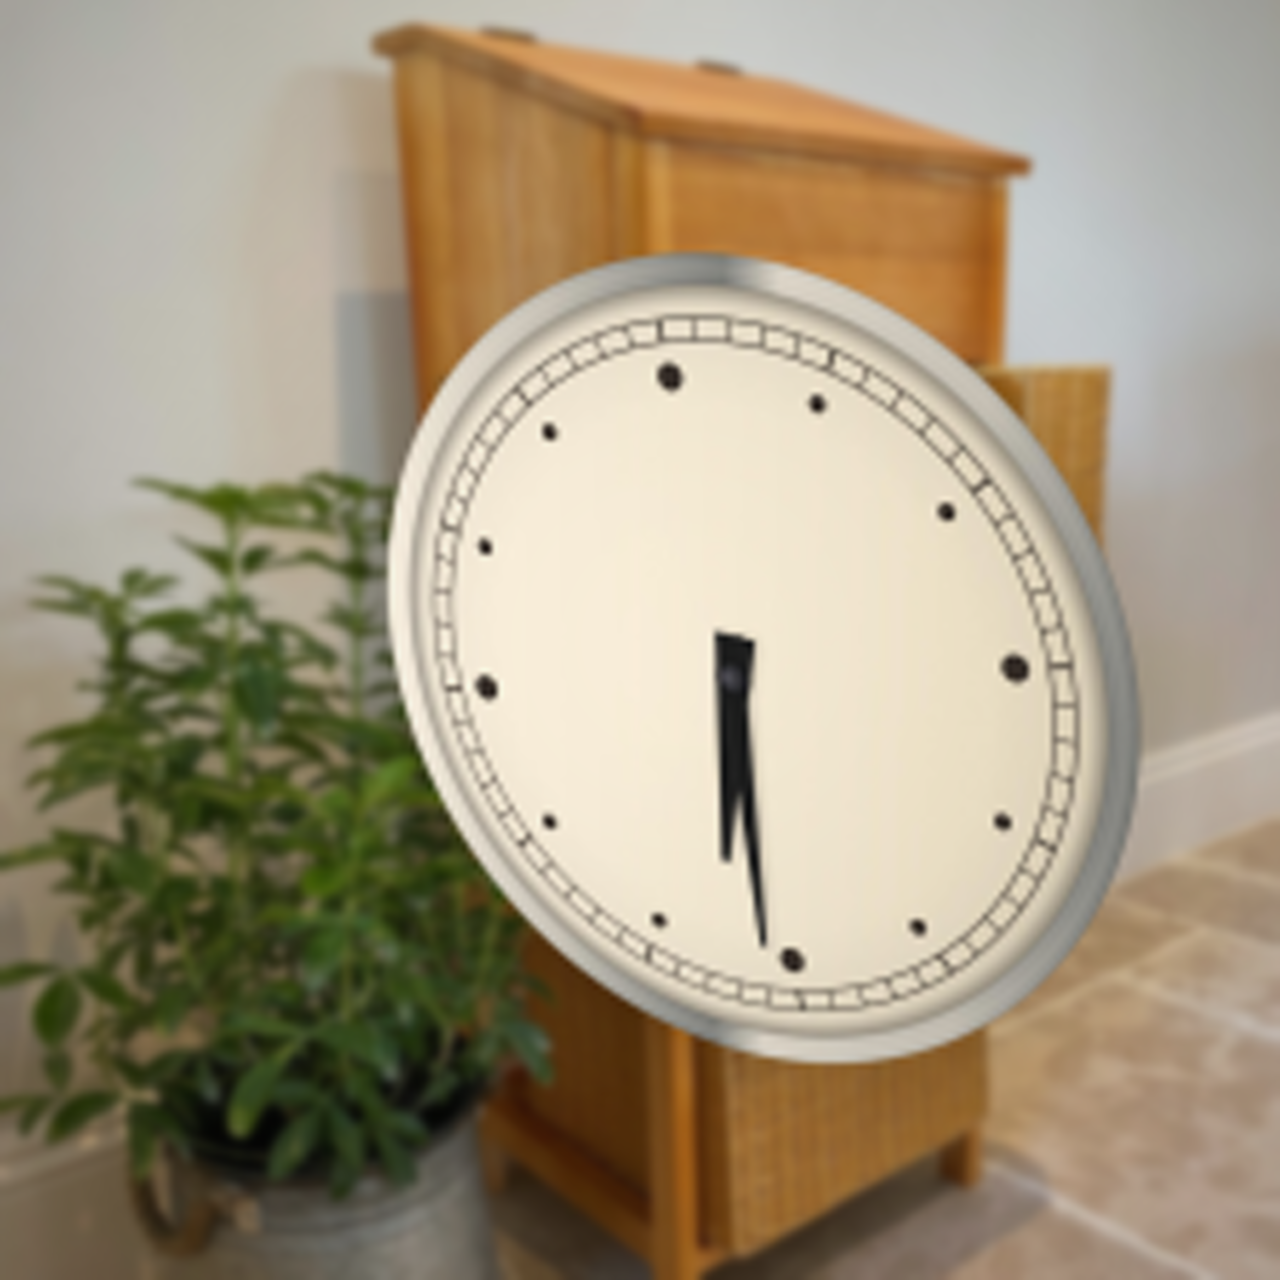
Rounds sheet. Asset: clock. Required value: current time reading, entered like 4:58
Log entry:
6:31
